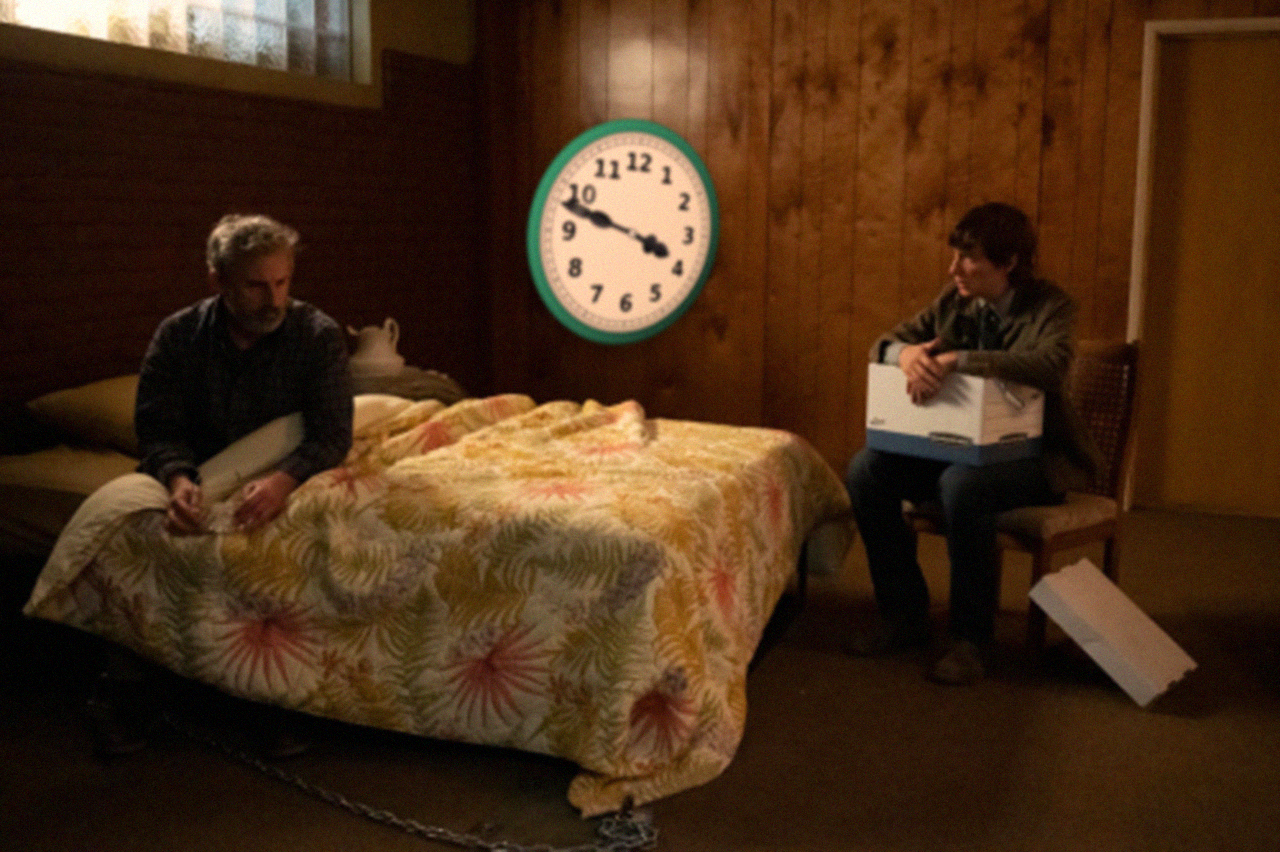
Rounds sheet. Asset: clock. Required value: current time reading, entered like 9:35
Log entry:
3:48
